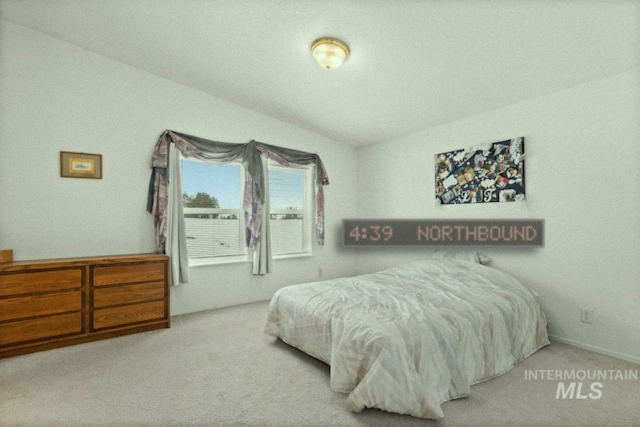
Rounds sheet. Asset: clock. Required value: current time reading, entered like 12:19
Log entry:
4:39
